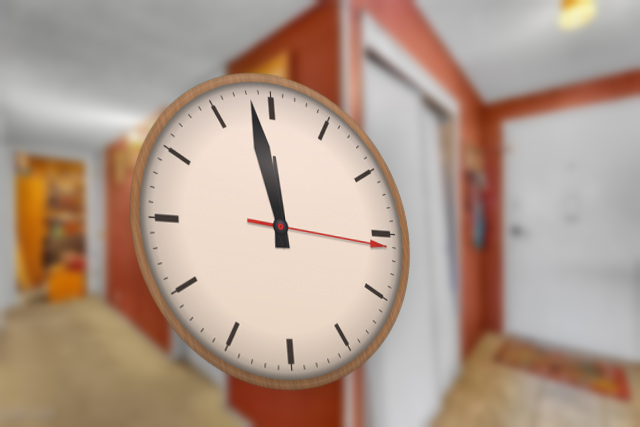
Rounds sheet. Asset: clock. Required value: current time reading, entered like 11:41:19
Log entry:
11:58:16
